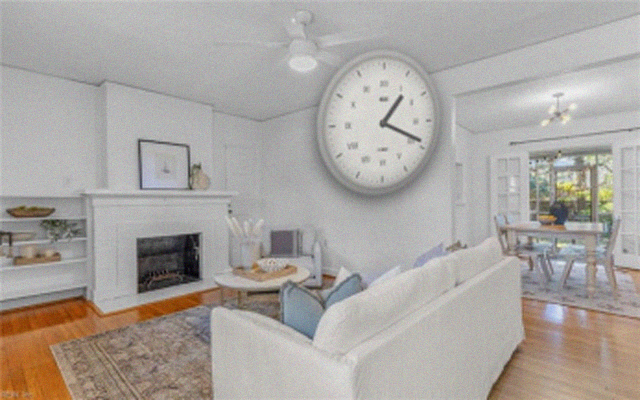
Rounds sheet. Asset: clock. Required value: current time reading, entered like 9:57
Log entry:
1:19
